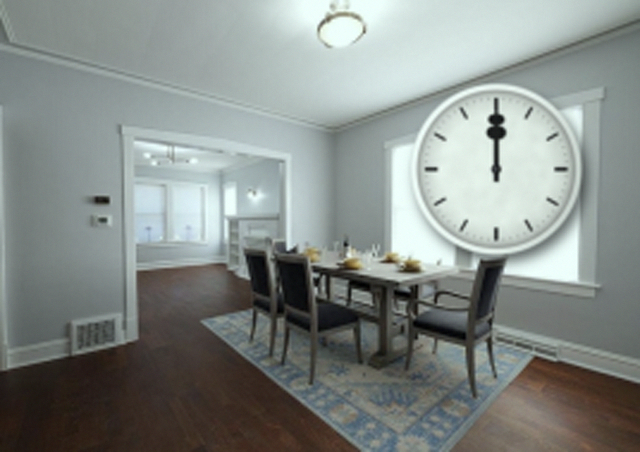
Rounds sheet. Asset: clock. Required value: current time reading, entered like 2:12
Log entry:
12:00
